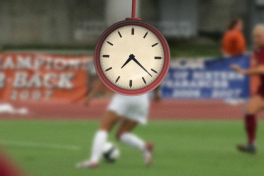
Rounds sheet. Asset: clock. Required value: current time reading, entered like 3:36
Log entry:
7:22
